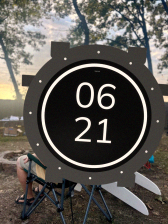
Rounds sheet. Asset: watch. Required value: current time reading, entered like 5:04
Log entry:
6:21
